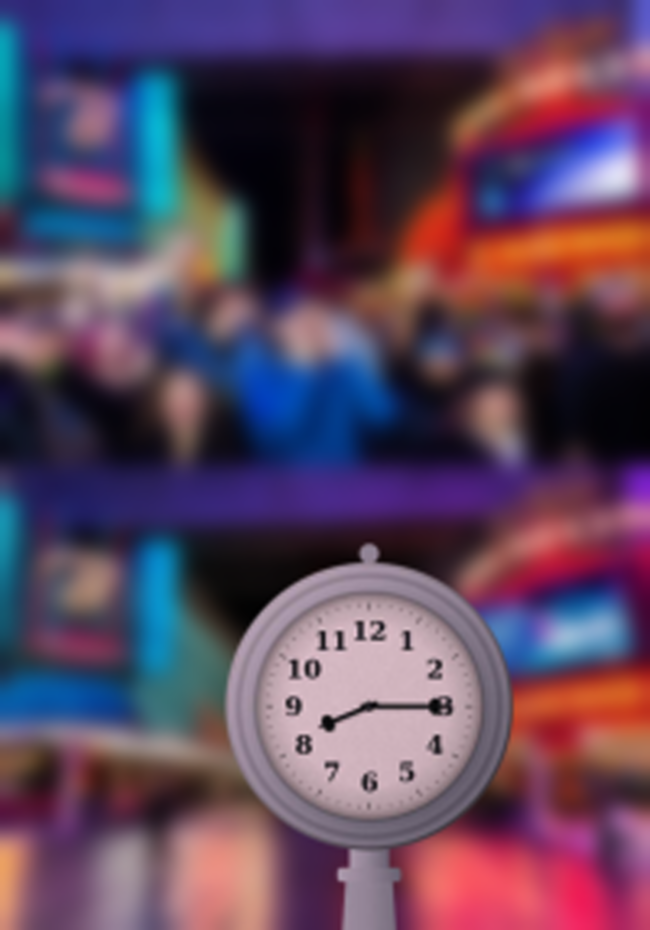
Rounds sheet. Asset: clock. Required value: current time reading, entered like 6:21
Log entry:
8:15
